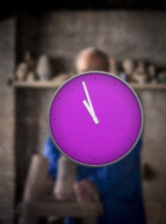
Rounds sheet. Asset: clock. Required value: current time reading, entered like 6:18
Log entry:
10:57
